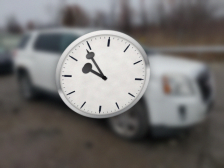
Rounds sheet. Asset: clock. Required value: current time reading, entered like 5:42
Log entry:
9:54
